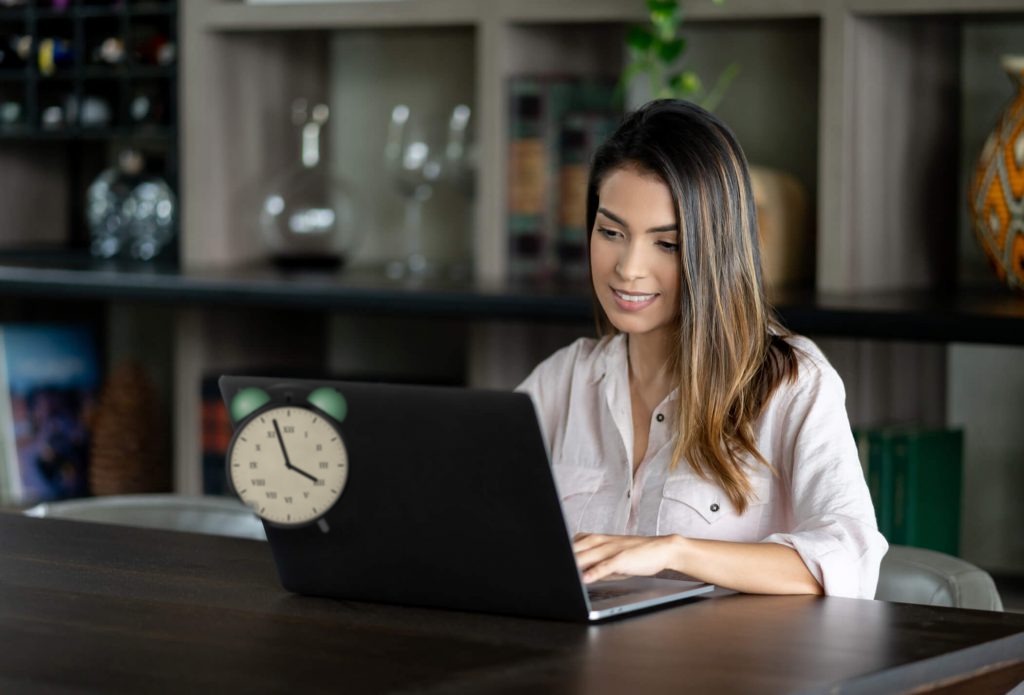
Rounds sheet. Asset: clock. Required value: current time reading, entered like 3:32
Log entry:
3:57
